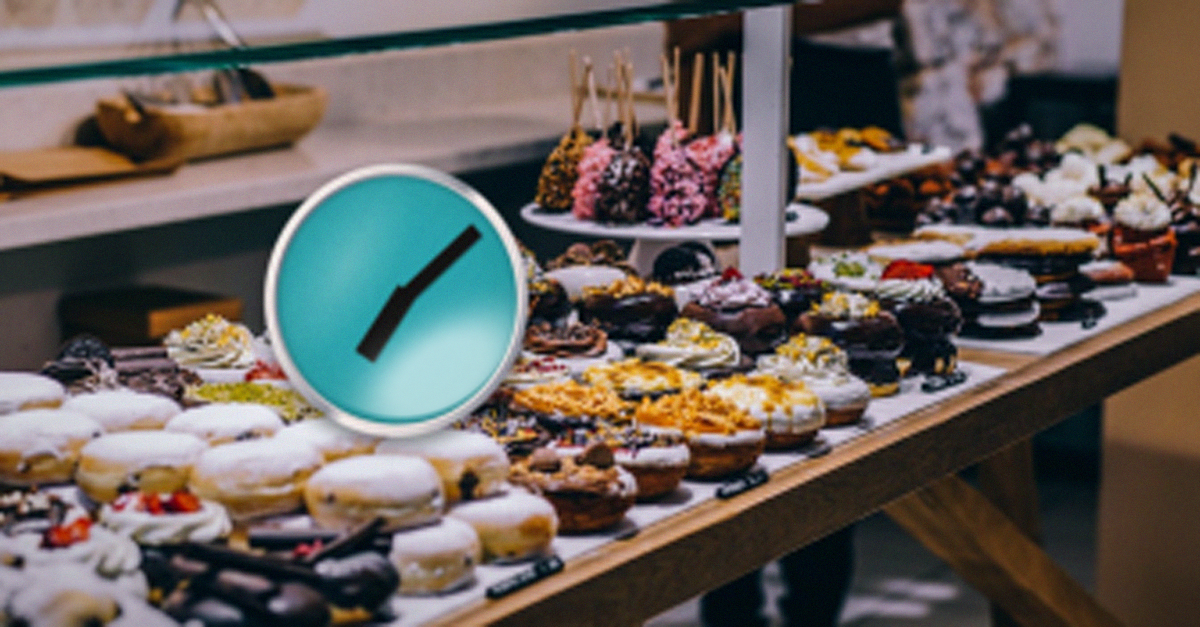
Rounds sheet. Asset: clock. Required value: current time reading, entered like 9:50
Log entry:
7:08
